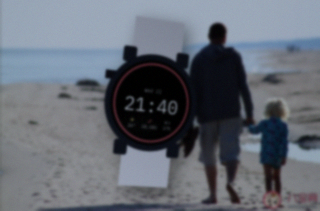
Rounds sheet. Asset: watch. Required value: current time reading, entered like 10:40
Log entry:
21:40
